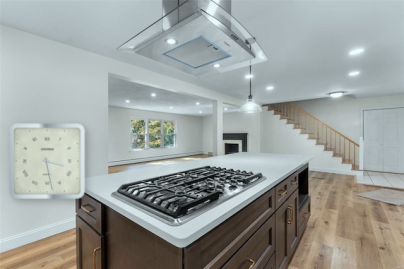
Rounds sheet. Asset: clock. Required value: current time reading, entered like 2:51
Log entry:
3:28
